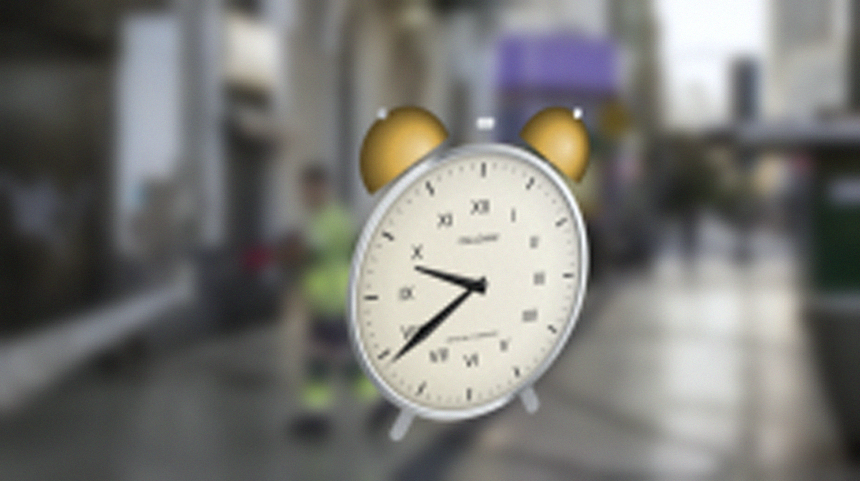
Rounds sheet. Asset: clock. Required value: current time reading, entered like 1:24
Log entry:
9:39
